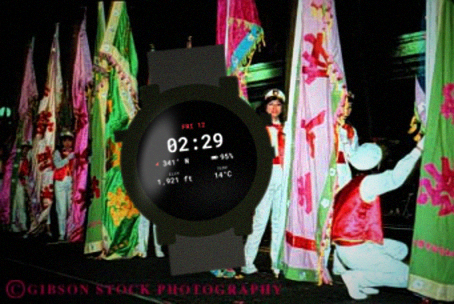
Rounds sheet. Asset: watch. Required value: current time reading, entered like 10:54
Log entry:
2:29
